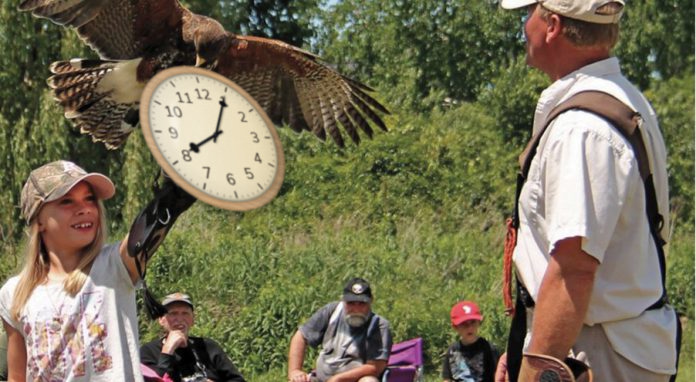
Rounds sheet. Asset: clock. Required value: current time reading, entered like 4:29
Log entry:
8:05
